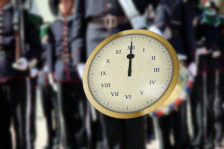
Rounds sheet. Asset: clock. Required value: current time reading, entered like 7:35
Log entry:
12:00
